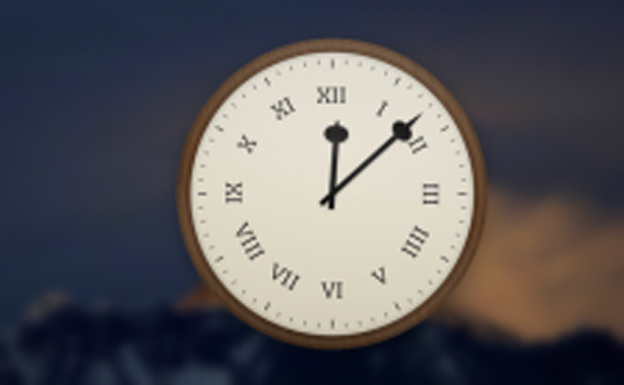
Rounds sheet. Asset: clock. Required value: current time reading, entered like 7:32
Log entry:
12:08
